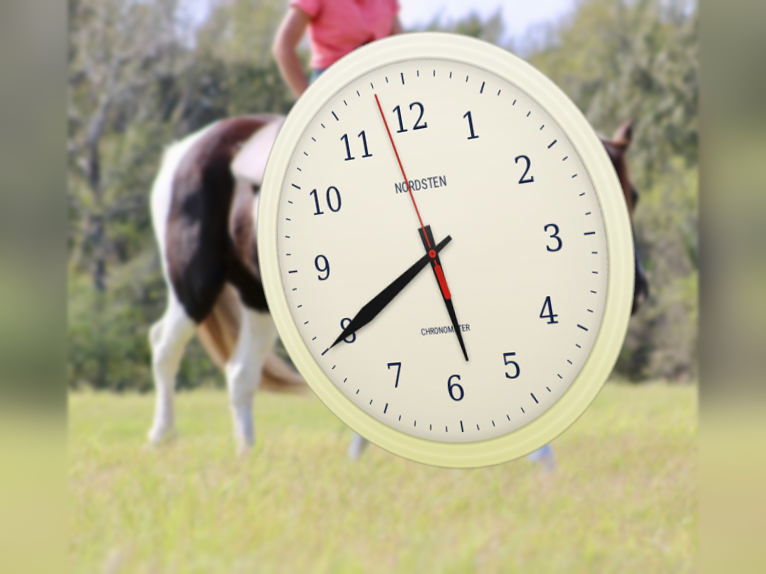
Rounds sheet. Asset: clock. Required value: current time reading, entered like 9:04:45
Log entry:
5:39:58
